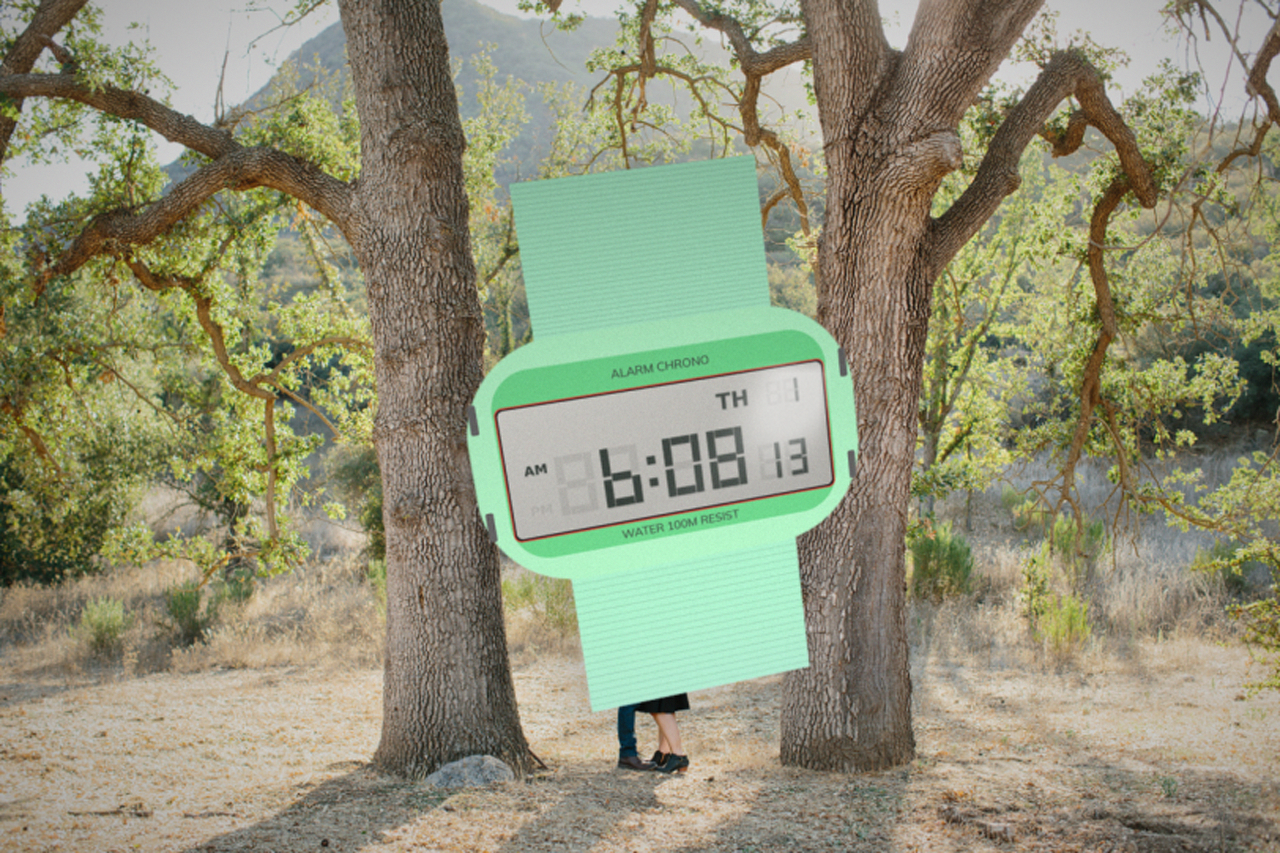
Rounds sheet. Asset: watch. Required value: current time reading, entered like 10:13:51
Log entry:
6:08:13
